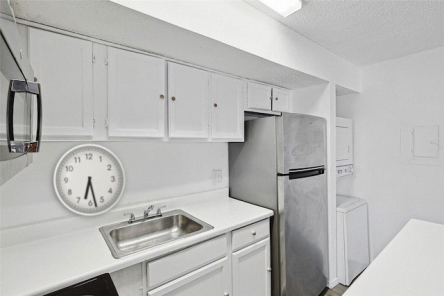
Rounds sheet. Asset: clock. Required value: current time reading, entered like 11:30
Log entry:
6:28
